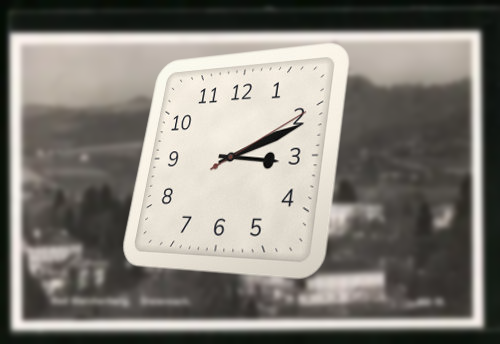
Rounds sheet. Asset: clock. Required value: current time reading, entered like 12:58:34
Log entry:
3:11:10
